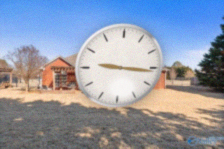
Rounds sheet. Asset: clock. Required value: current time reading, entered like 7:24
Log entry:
9:16
